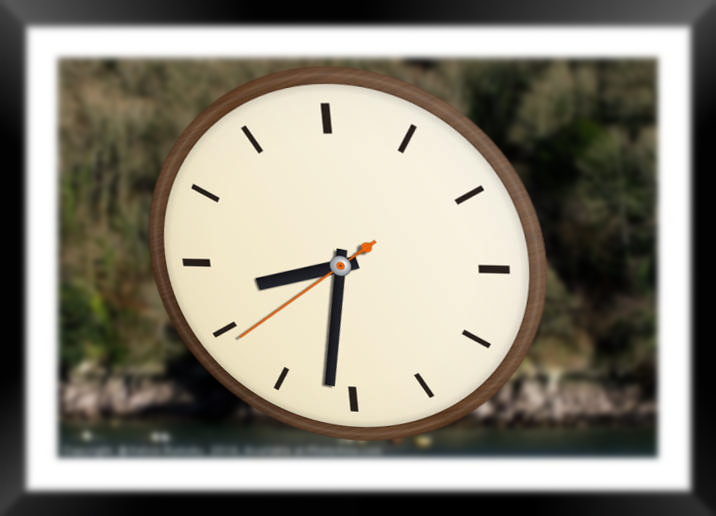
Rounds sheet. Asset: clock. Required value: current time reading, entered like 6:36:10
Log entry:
8:31:39
